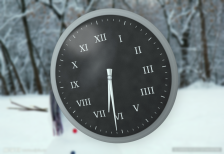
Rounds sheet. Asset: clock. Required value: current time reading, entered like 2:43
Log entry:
6:31
